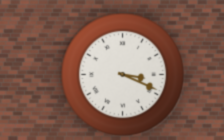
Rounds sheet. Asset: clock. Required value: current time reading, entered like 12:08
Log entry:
3:19
